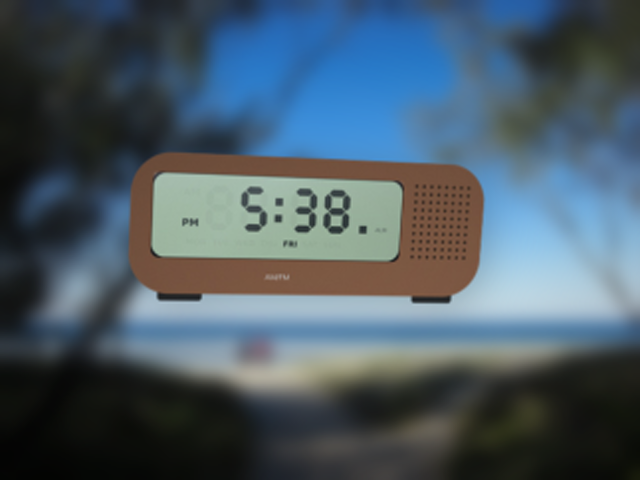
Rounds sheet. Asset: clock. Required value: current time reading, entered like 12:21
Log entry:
5:38
